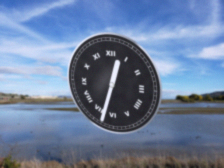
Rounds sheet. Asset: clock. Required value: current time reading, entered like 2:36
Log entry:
12:33
